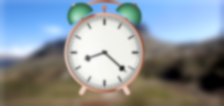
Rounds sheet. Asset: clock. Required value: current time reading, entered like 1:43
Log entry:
8:22
